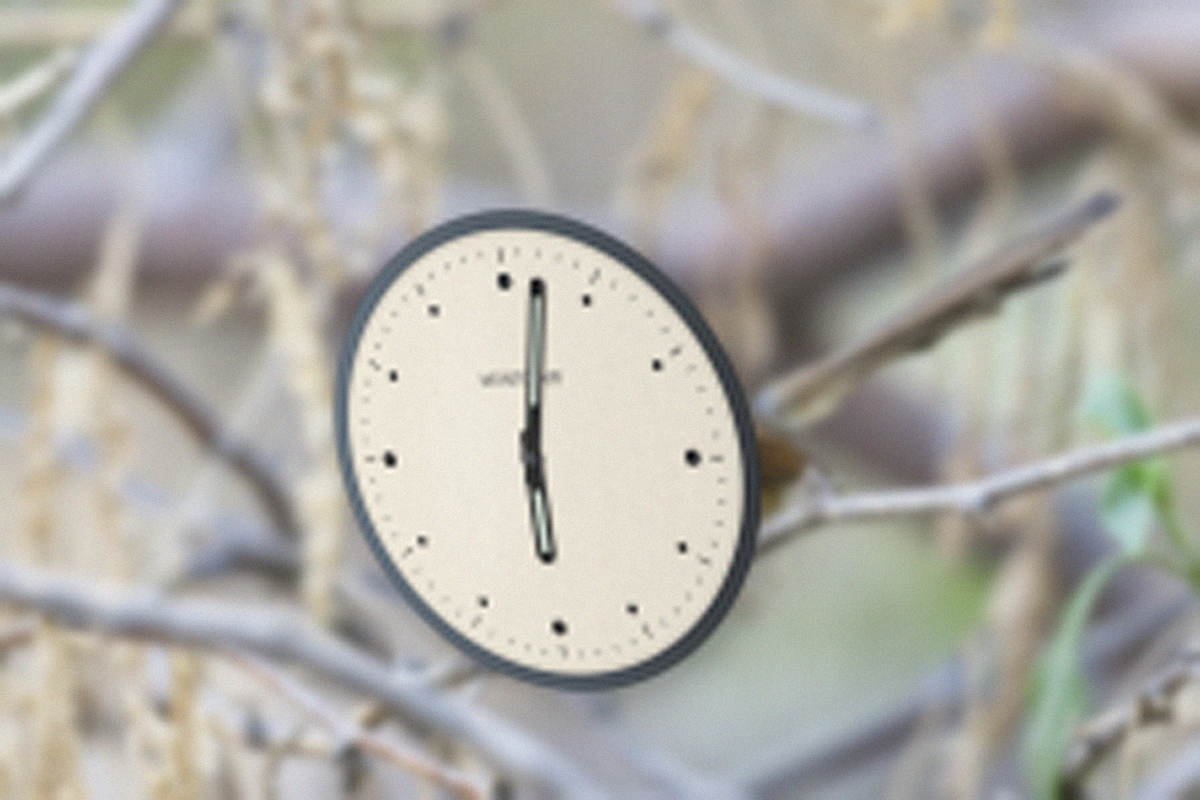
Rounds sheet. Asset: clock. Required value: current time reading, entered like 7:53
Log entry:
6:02
